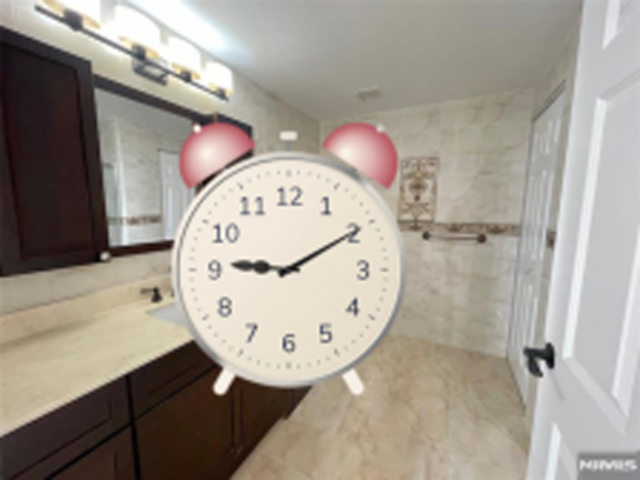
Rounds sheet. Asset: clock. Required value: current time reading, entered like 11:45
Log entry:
9:10
